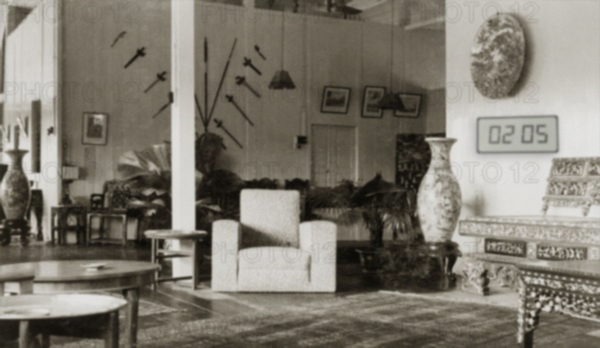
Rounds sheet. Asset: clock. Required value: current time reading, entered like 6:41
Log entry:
2:05
